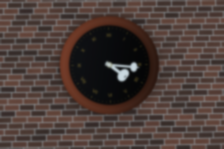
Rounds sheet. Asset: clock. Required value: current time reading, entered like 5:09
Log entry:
4:16
